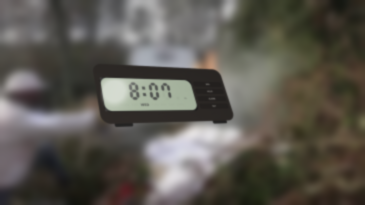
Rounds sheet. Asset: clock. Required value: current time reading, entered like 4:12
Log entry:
8:07
